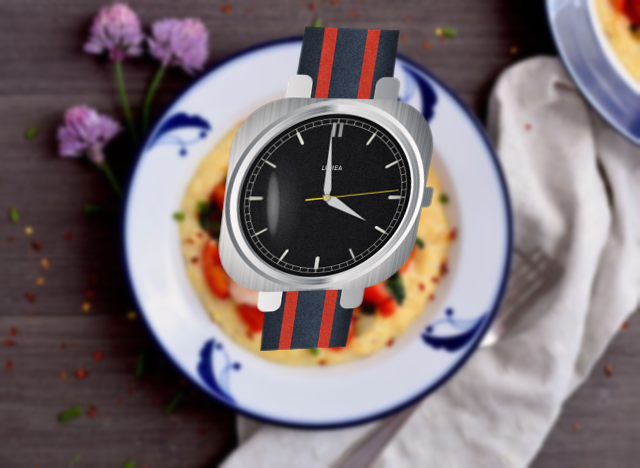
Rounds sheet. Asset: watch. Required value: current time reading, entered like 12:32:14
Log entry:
3:59:14
